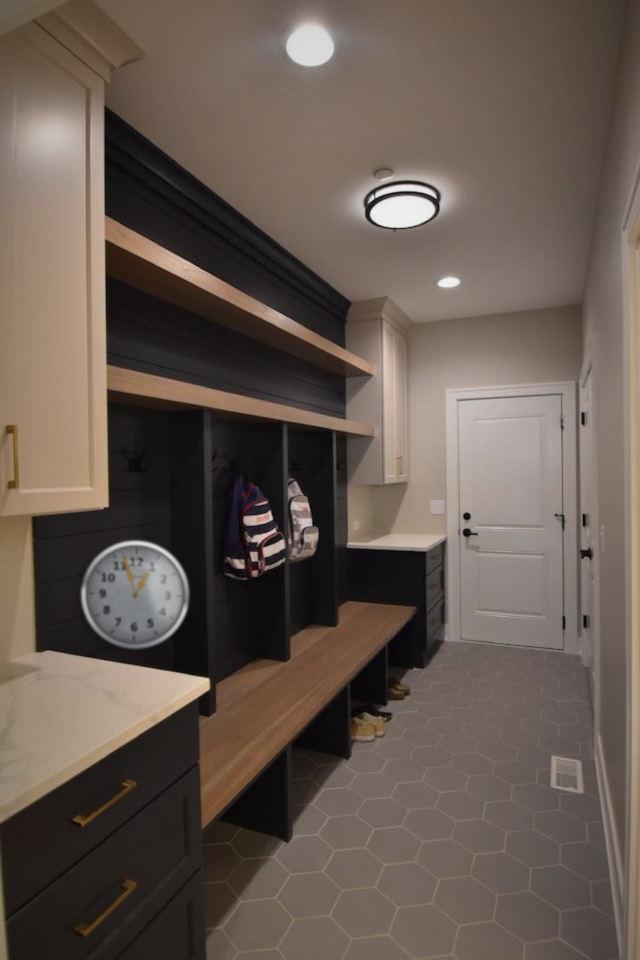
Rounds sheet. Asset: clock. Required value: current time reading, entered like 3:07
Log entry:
12:57
